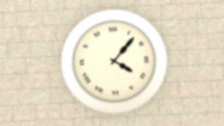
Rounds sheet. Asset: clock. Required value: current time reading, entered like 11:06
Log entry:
4:07
